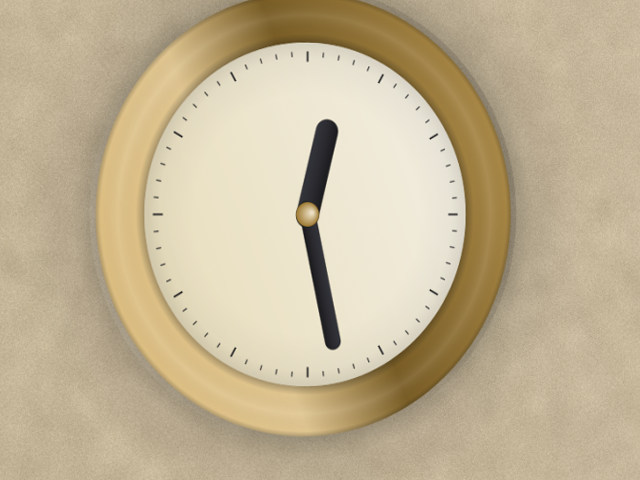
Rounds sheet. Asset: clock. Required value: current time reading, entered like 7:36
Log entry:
12:28
